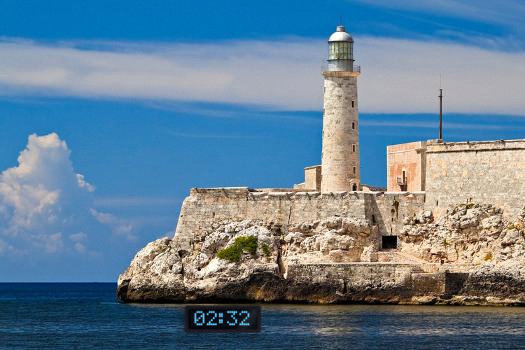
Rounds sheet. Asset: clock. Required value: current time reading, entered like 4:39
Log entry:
2:32
